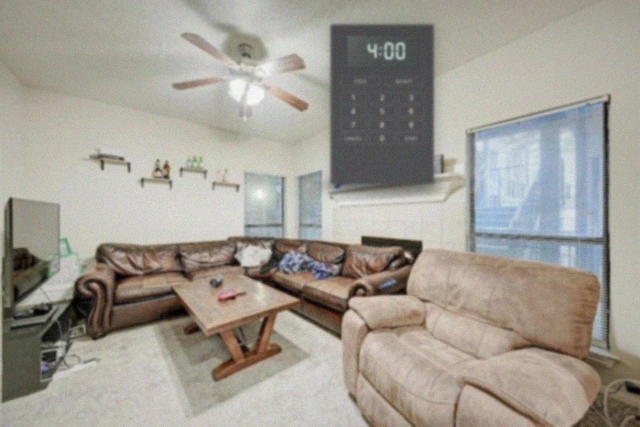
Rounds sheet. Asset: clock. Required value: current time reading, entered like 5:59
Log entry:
4:00
